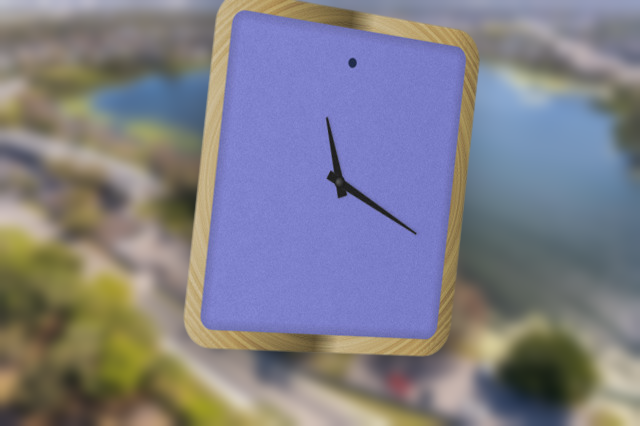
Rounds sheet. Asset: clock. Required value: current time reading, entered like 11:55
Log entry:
11:19
